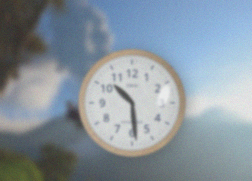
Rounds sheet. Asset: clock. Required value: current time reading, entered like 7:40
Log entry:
10:29
